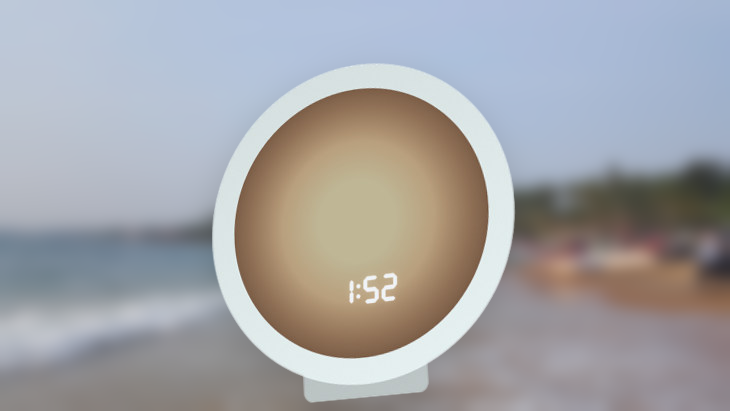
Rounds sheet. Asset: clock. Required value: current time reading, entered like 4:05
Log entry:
1:52
